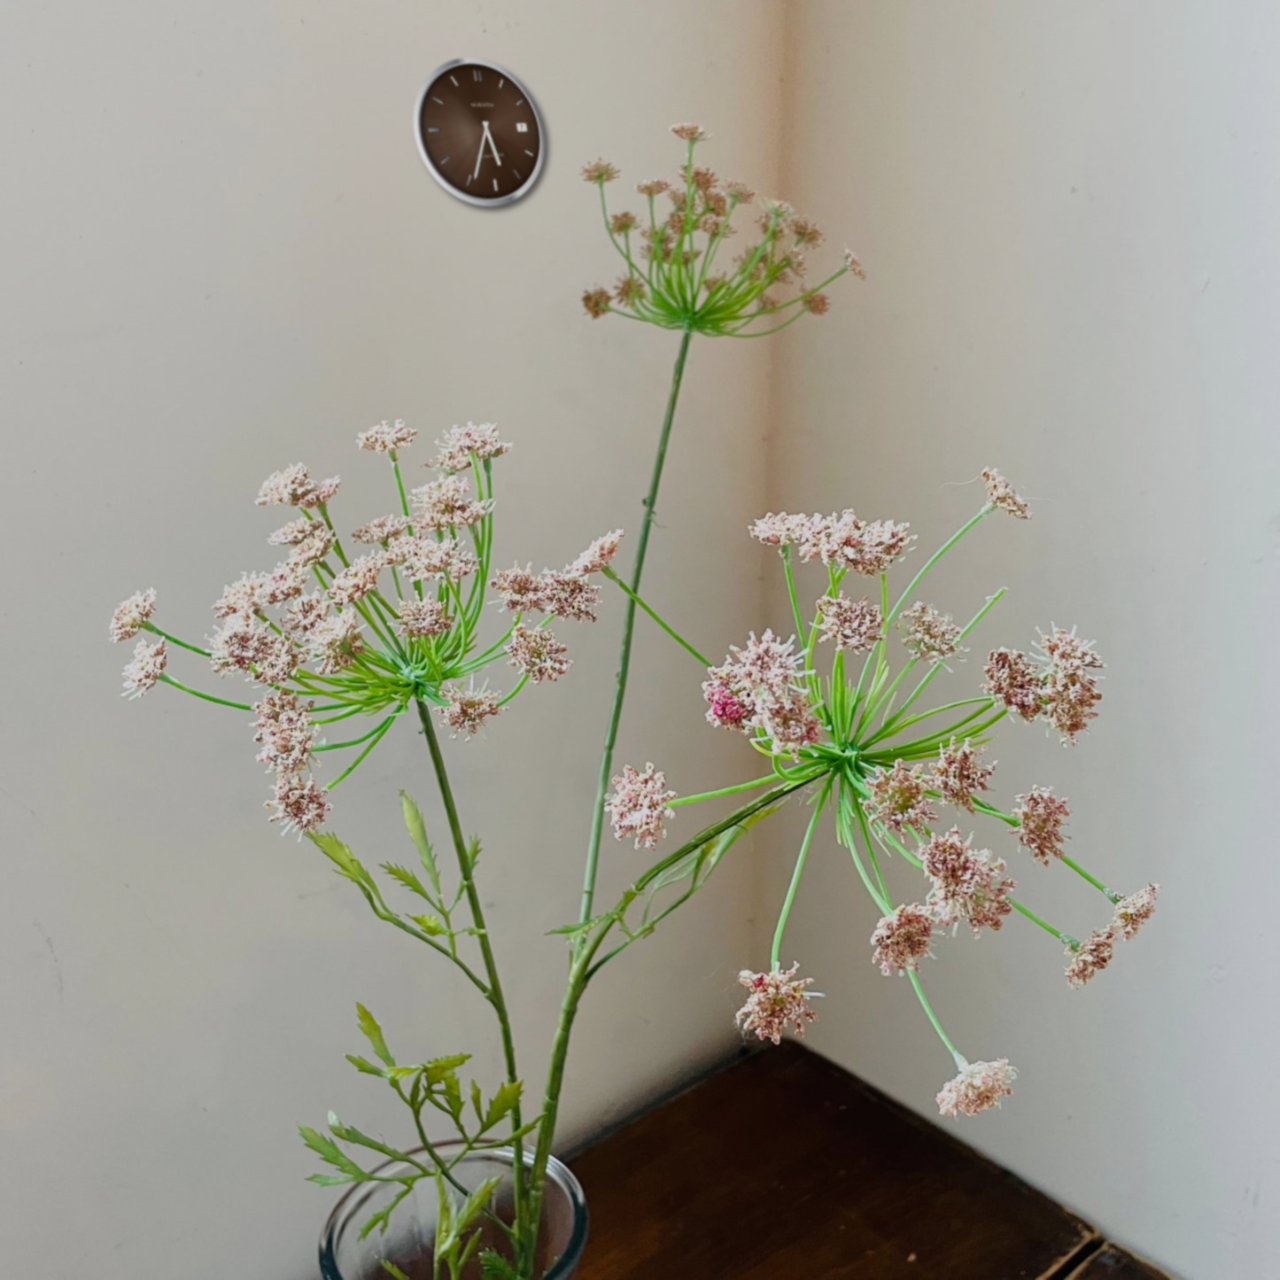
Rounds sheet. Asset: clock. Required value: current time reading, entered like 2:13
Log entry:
5:34
